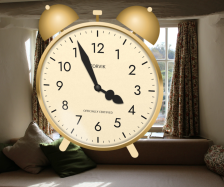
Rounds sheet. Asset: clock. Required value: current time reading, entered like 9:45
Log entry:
3:56
